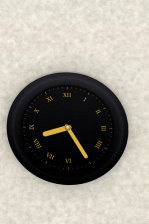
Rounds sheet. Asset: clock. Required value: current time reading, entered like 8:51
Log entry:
8:25
